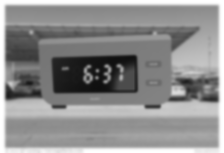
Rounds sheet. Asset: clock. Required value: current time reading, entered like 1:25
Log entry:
6:37
